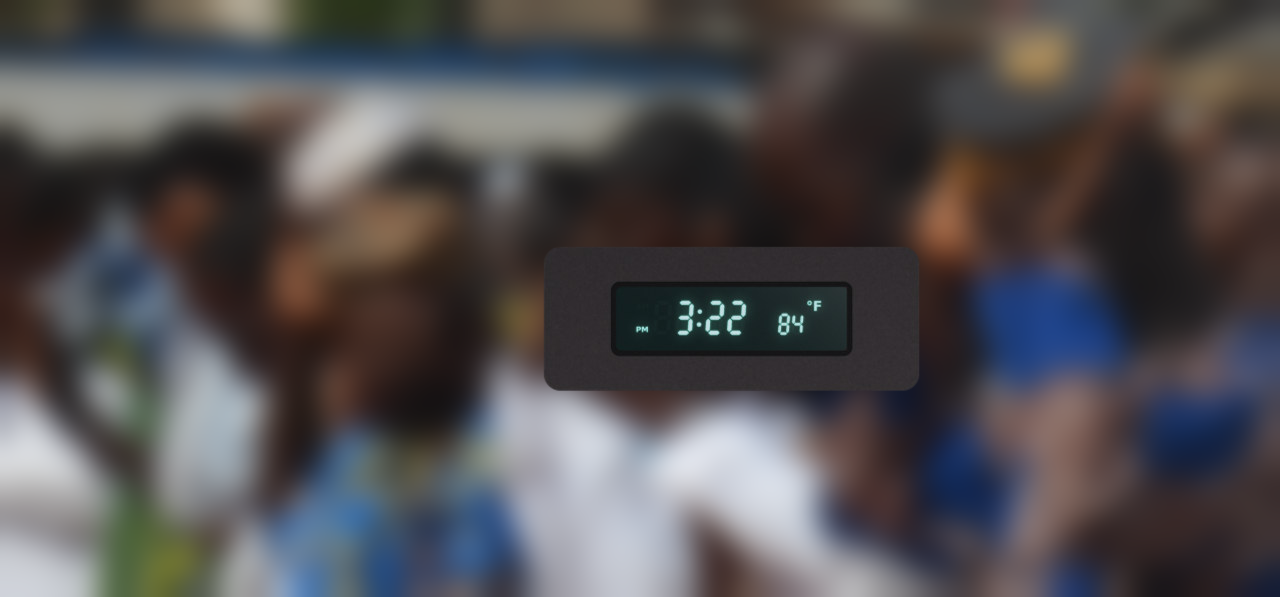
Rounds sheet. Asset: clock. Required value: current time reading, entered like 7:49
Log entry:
3:22
